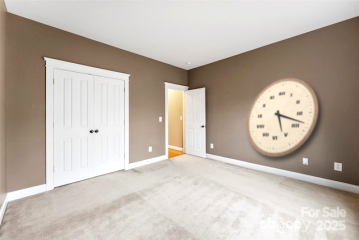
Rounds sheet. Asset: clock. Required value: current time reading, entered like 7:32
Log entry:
5:18
